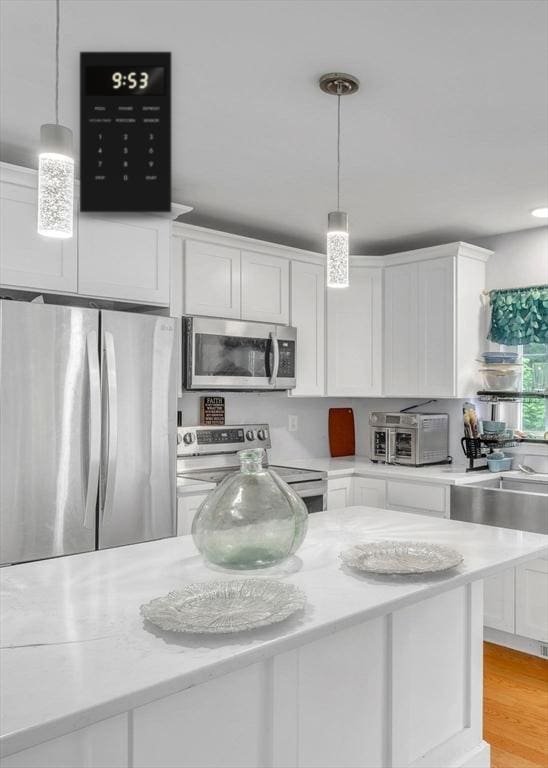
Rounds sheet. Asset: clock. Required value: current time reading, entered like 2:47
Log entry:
9:53
